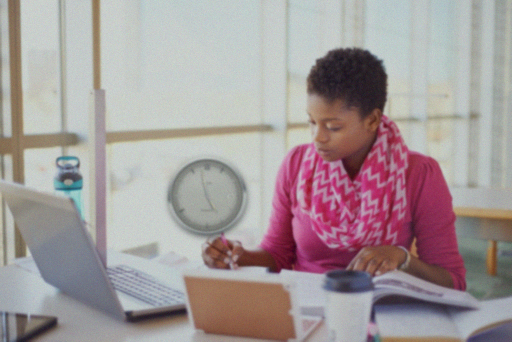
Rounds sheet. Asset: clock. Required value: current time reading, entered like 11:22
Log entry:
4:58
